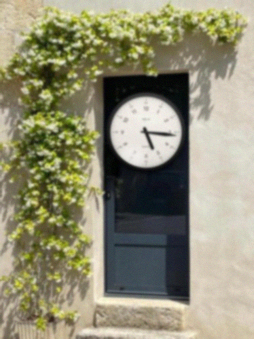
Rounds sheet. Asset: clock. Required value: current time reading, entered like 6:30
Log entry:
5:16
